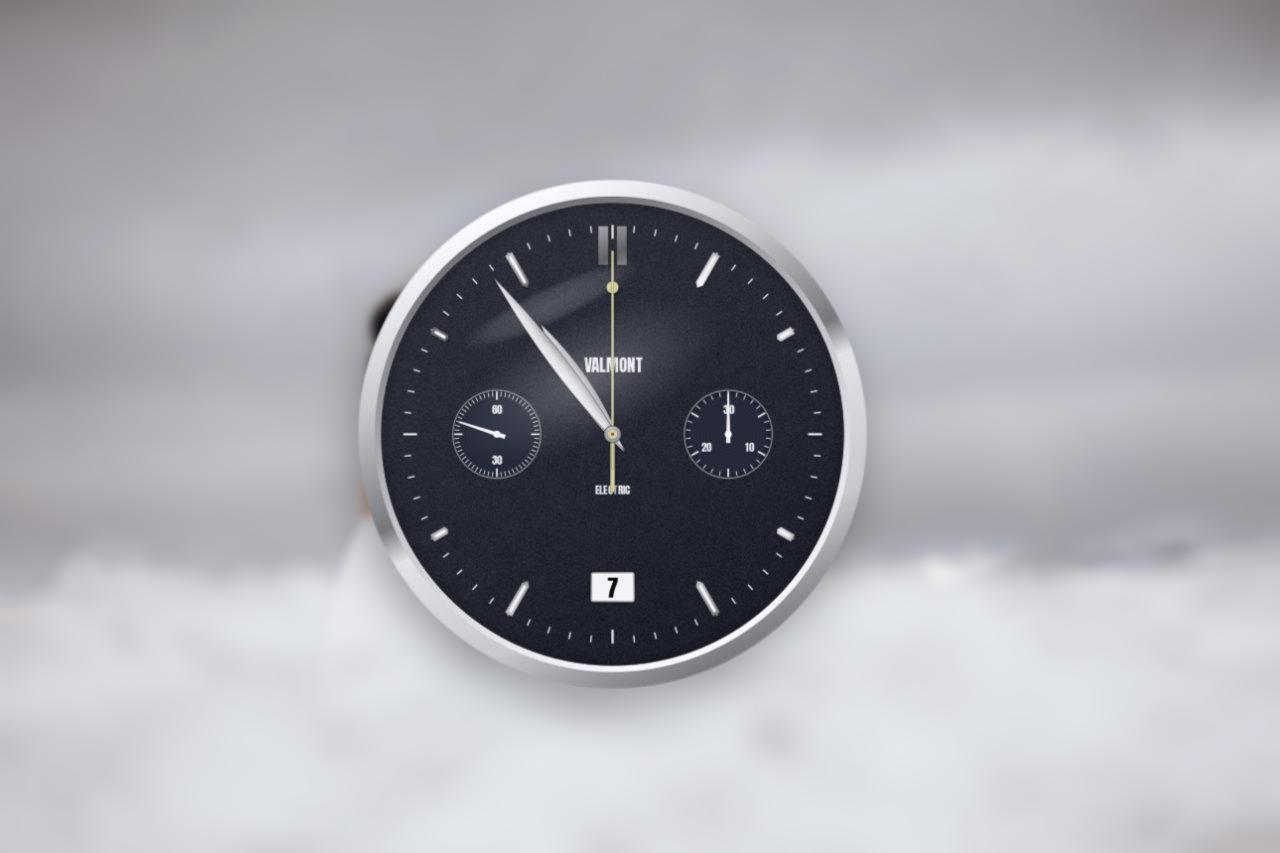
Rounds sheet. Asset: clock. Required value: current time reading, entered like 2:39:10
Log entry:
10:53:48
